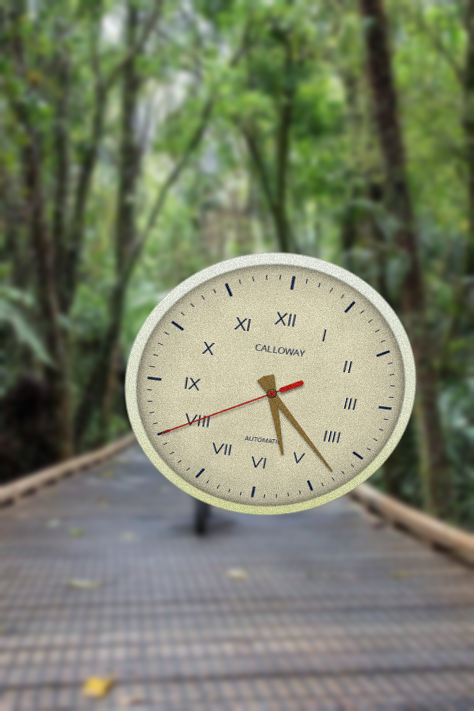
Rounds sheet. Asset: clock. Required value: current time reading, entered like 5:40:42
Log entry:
5:22:40
